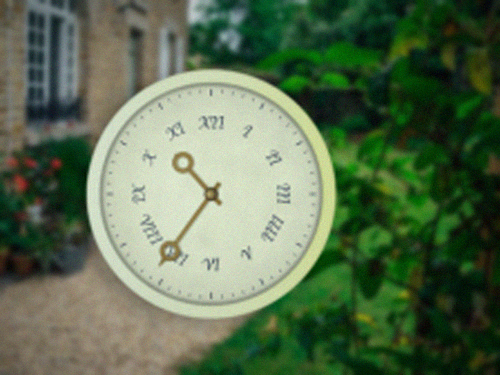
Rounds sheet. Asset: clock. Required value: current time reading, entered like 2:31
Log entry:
10:36
